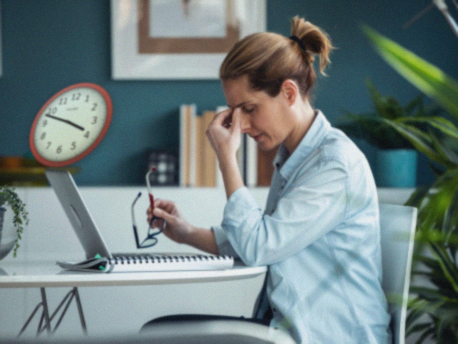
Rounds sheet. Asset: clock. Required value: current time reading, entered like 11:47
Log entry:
3:48
